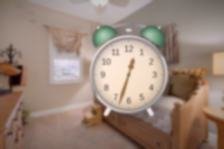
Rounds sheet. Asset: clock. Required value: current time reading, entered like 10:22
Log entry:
12:33
